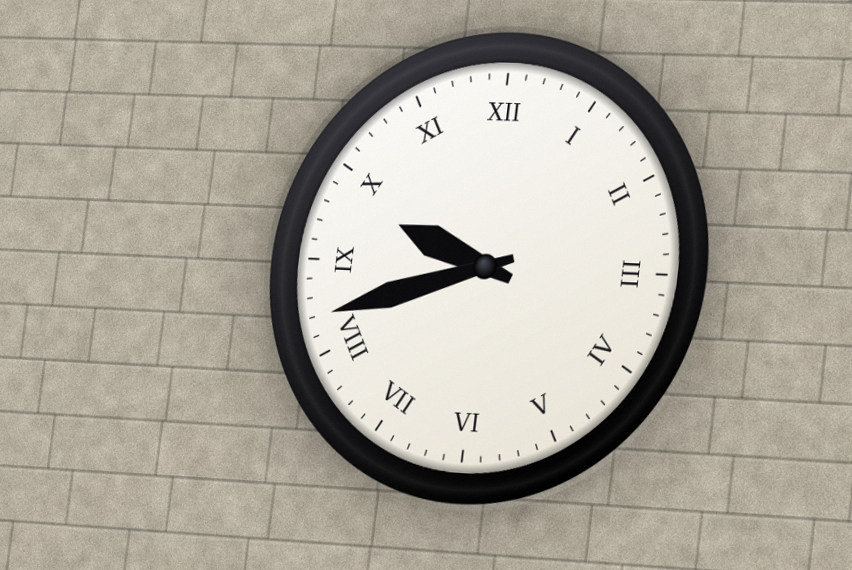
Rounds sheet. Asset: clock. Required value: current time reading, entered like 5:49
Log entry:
9:42
